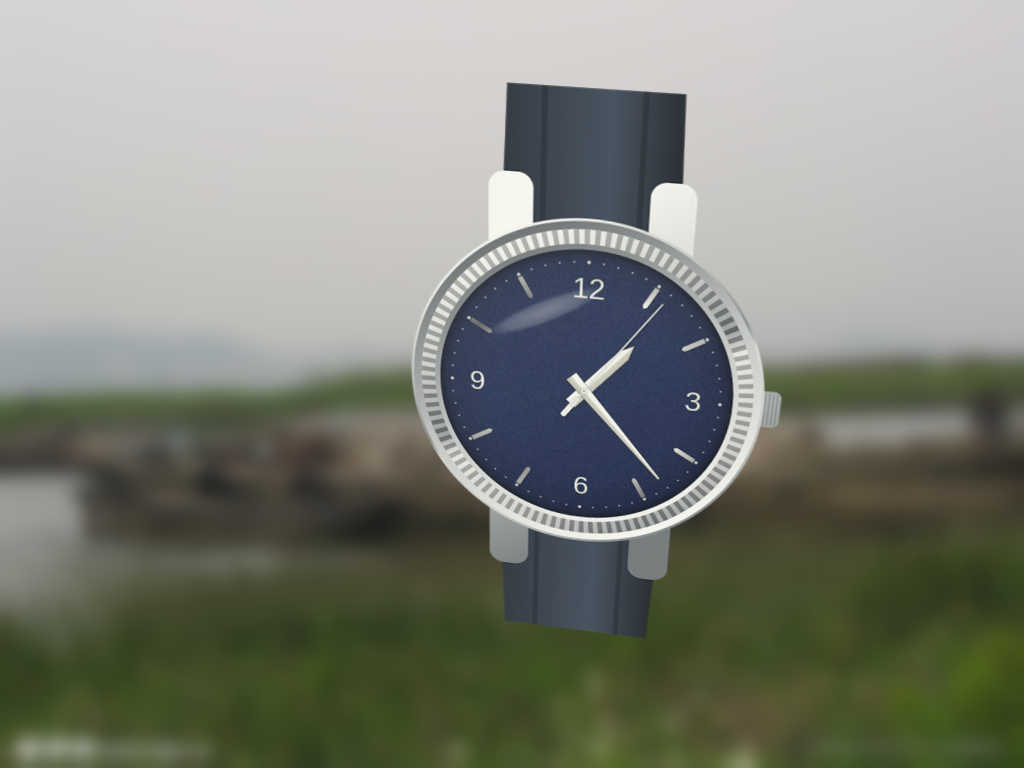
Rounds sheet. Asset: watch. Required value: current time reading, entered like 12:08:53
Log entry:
1:23:06
